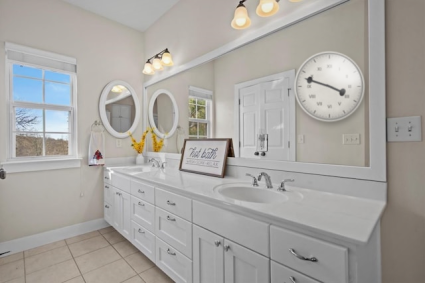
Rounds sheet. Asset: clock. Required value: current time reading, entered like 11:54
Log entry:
3:48
